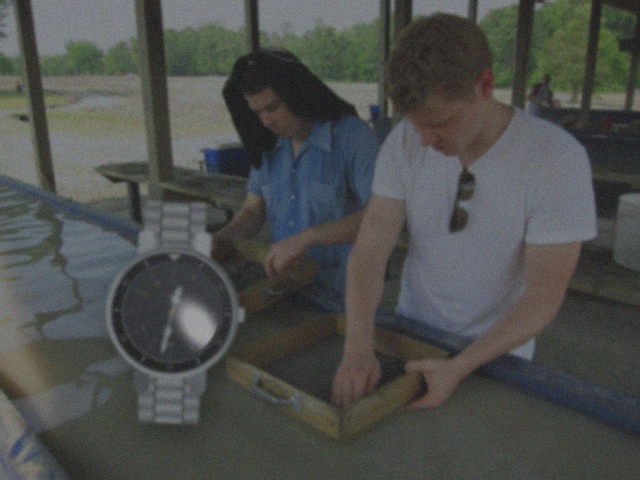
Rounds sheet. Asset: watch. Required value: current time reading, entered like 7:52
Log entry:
12:32
